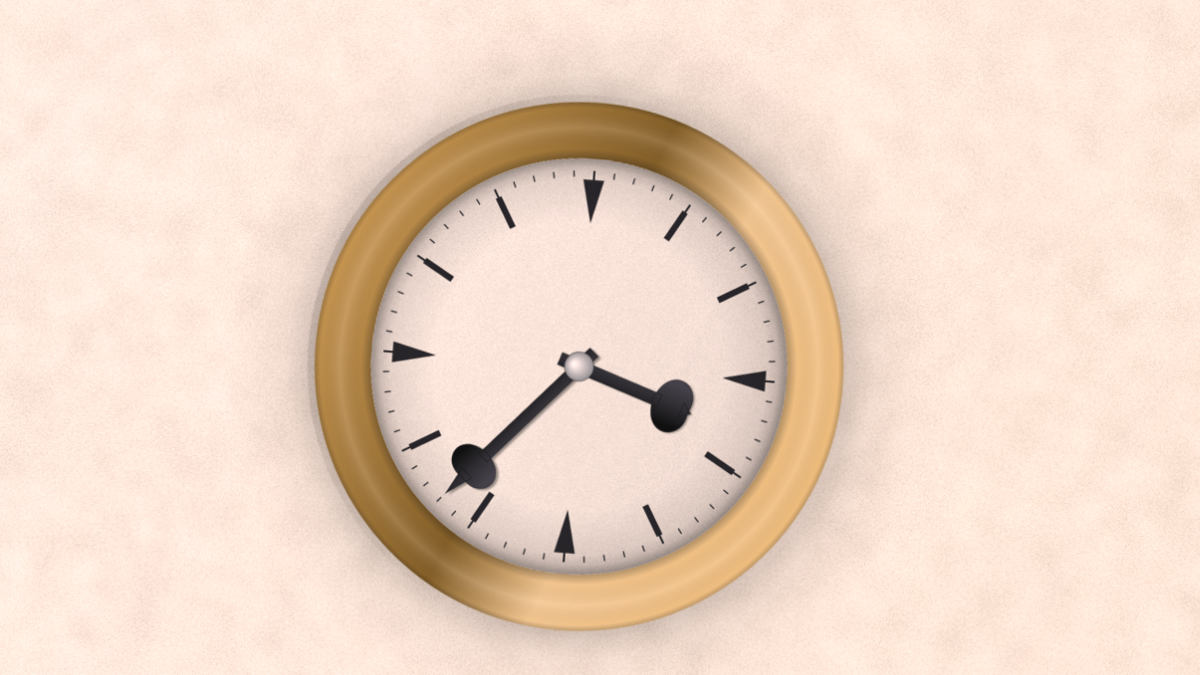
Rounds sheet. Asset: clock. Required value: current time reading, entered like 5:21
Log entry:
3:37
